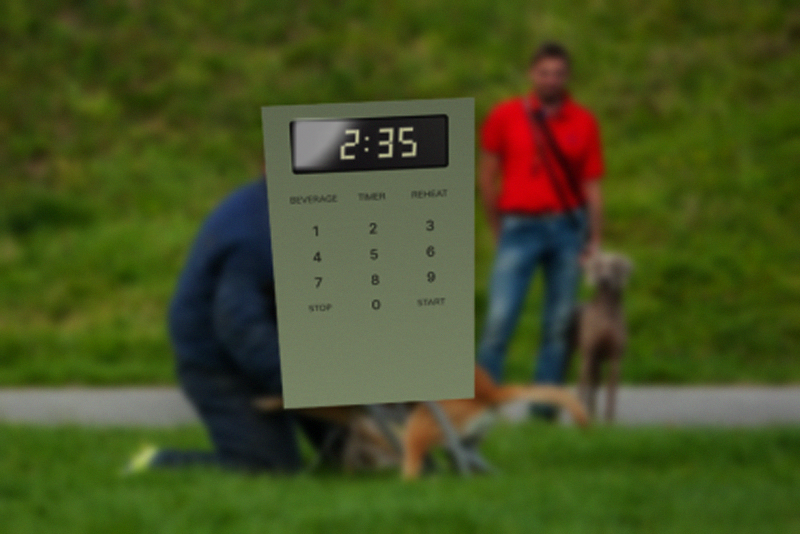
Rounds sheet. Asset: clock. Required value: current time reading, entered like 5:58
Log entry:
2:35
